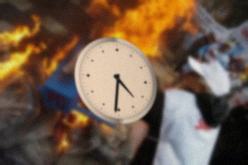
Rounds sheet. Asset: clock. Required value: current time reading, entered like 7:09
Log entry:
4:31
